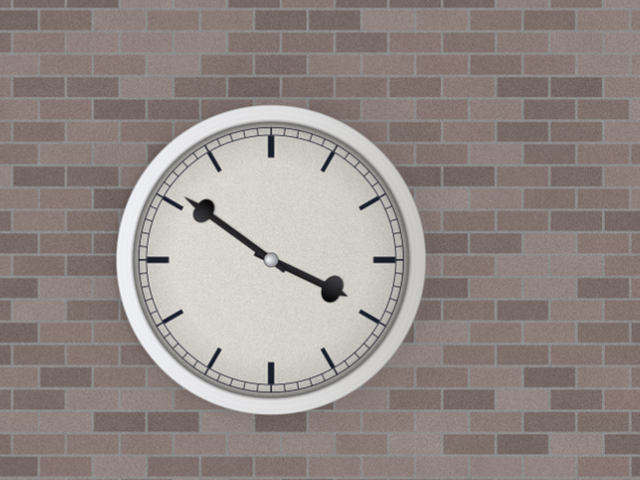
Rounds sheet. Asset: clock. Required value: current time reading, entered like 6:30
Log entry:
3:51
